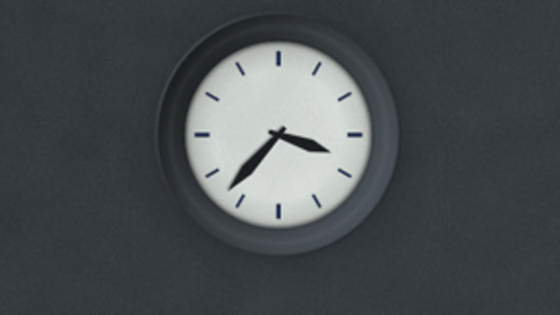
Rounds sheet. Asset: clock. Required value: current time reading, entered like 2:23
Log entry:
3:37
